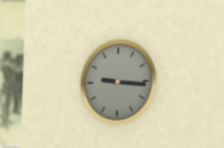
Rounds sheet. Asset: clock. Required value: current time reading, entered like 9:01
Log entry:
9:16
